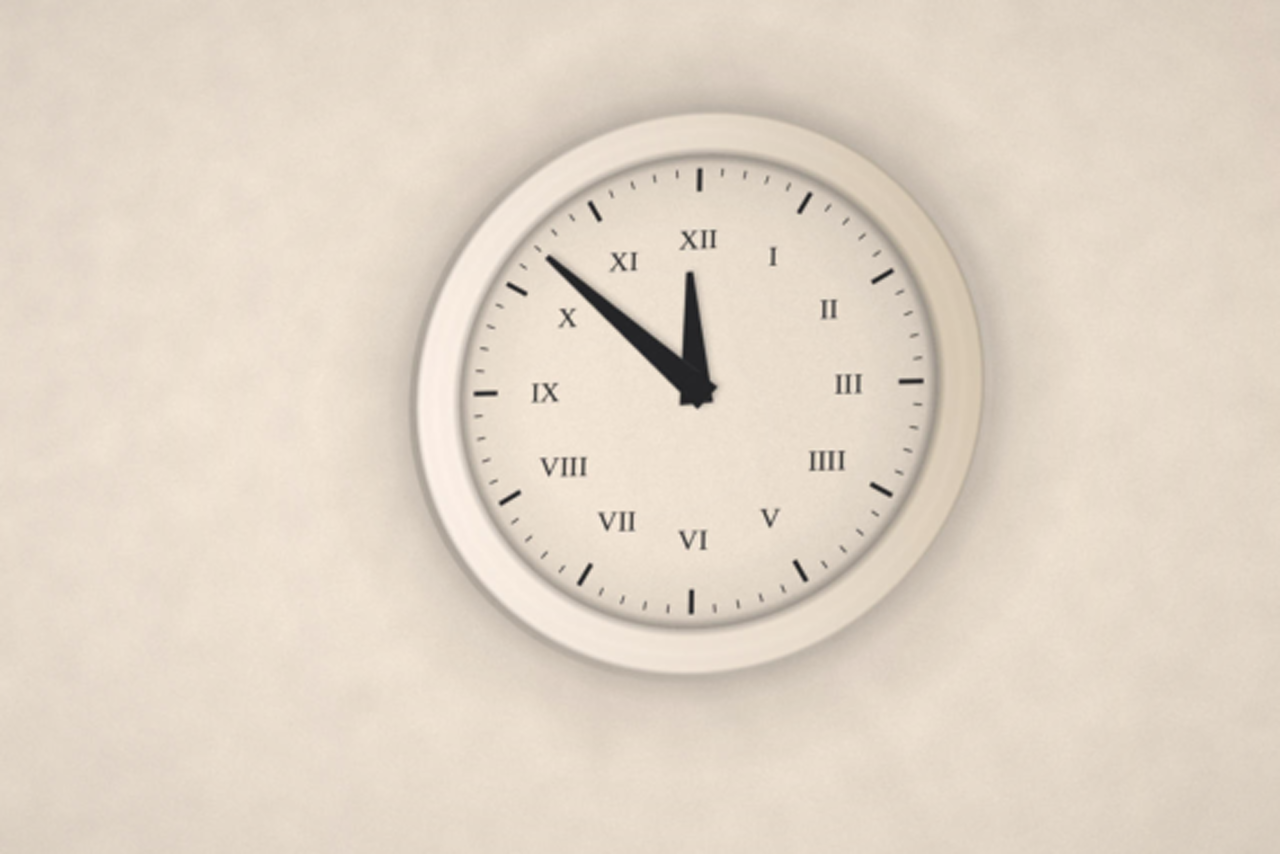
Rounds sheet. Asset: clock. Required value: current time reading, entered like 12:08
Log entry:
11:52
